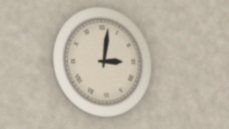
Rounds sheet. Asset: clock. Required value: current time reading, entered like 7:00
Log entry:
3:02
